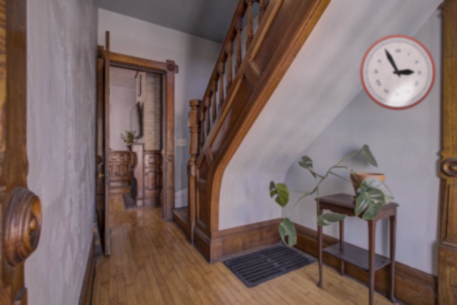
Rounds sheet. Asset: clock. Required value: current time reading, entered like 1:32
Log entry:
2:55
